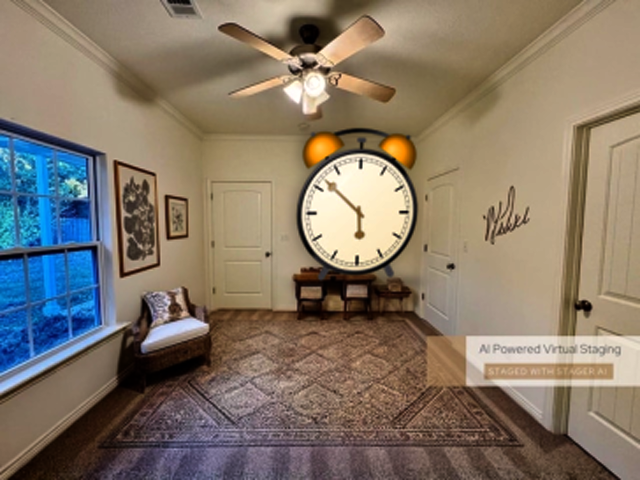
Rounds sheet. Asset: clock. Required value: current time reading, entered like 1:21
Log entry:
5:52
